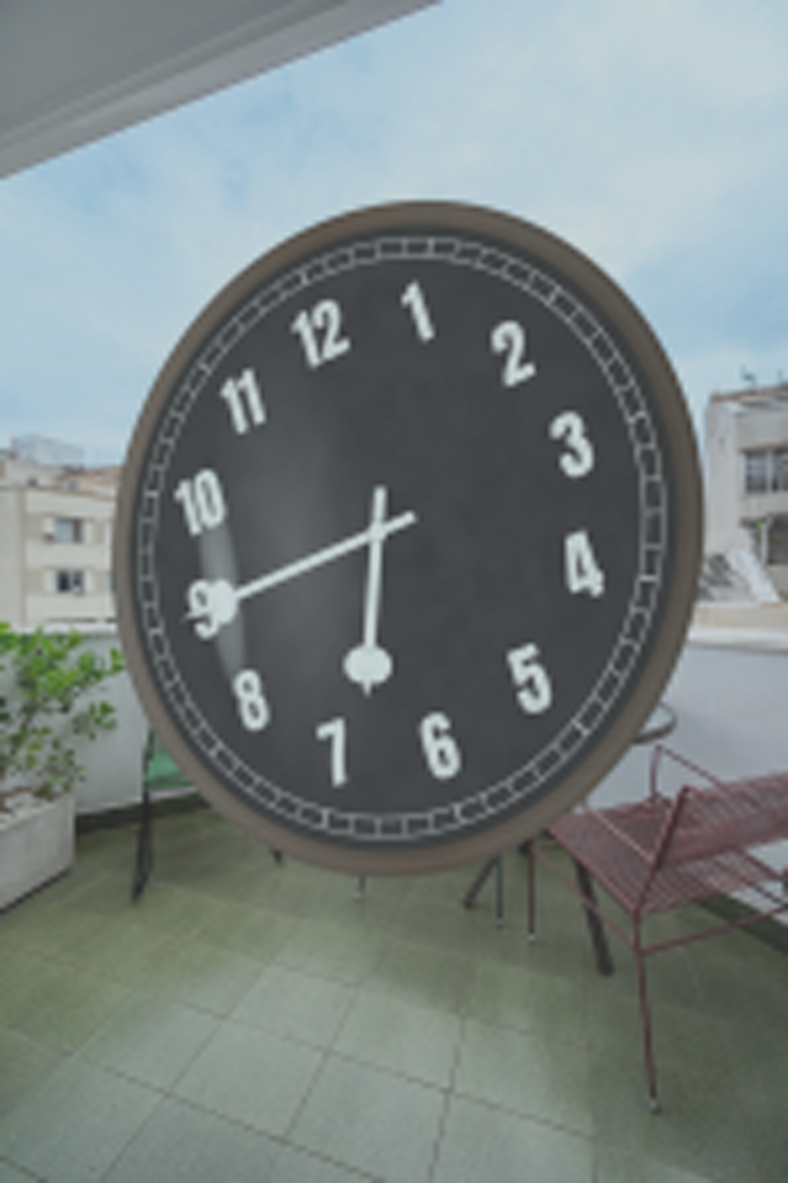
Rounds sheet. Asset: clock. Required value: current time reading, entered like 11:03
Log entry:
6:45
